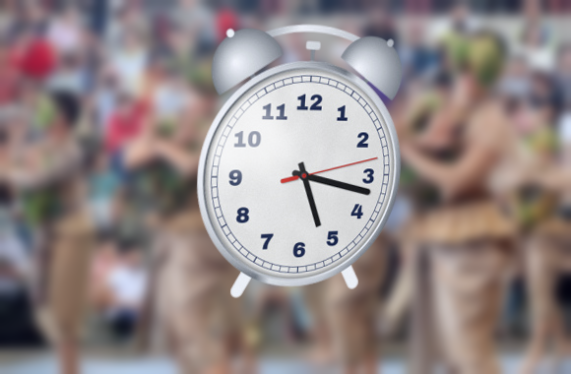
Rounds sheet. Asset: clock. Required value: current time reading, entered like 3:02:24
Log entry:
5:17:13
